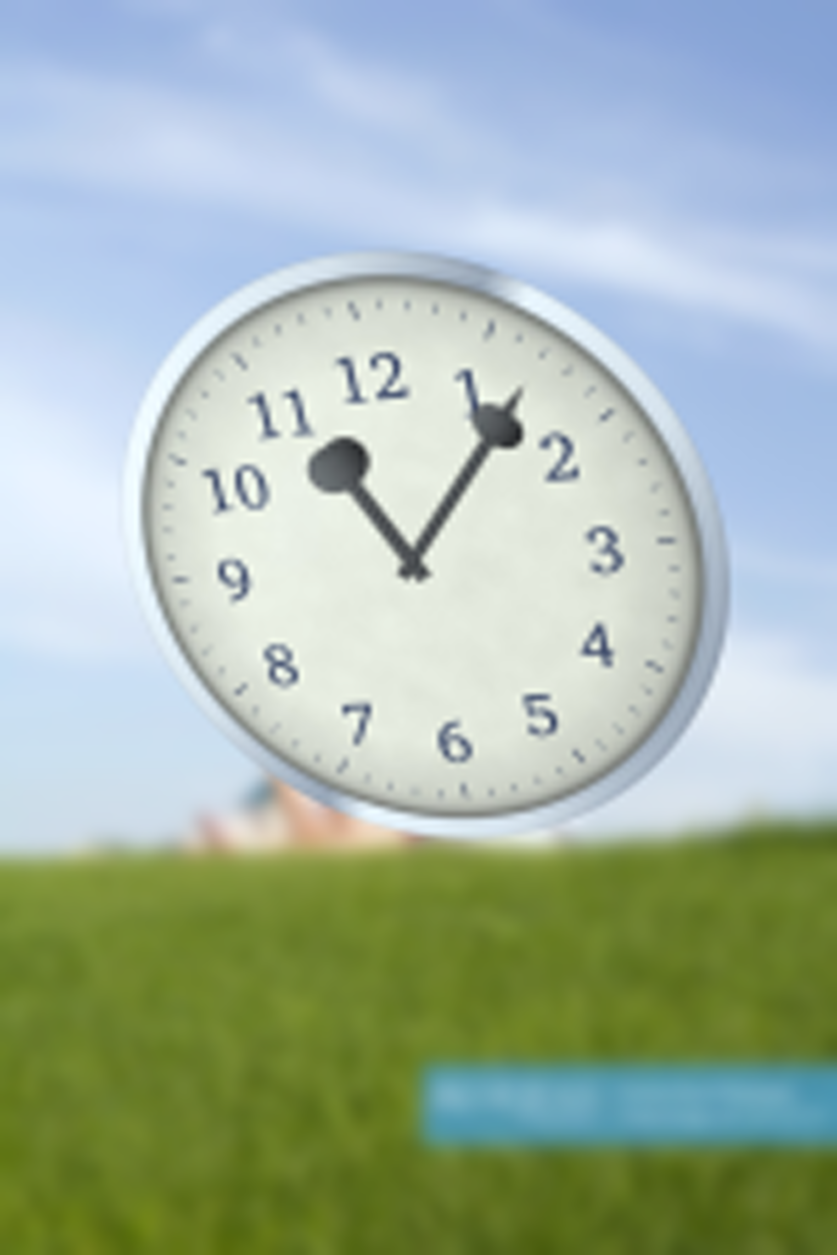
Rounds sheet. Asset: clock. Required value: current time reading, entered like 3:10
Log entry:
11:07
